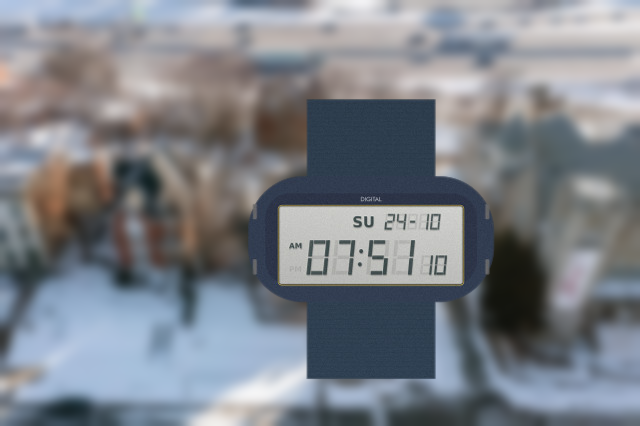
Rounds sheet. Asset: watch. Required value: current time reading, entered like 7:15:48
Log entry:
7:51:10
